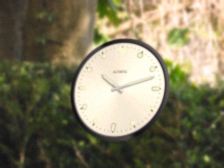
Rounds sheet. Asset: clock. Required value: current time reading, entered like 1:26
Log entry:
10:12
